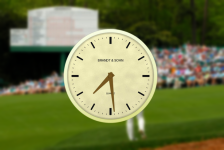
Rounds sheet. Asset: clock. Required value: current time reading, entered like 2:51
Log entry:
7:29
